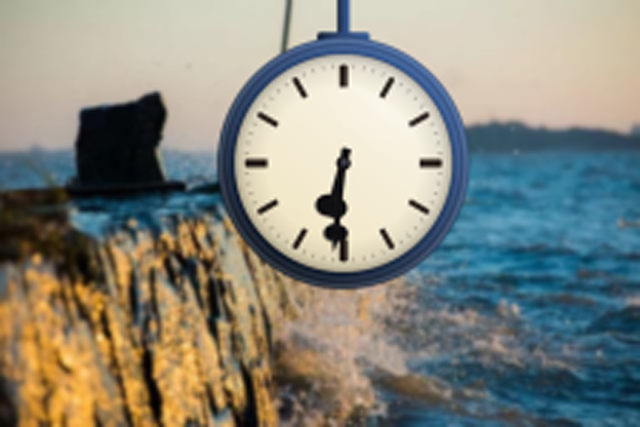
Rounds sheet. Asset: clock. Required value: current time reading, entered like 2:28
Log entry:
6:31
